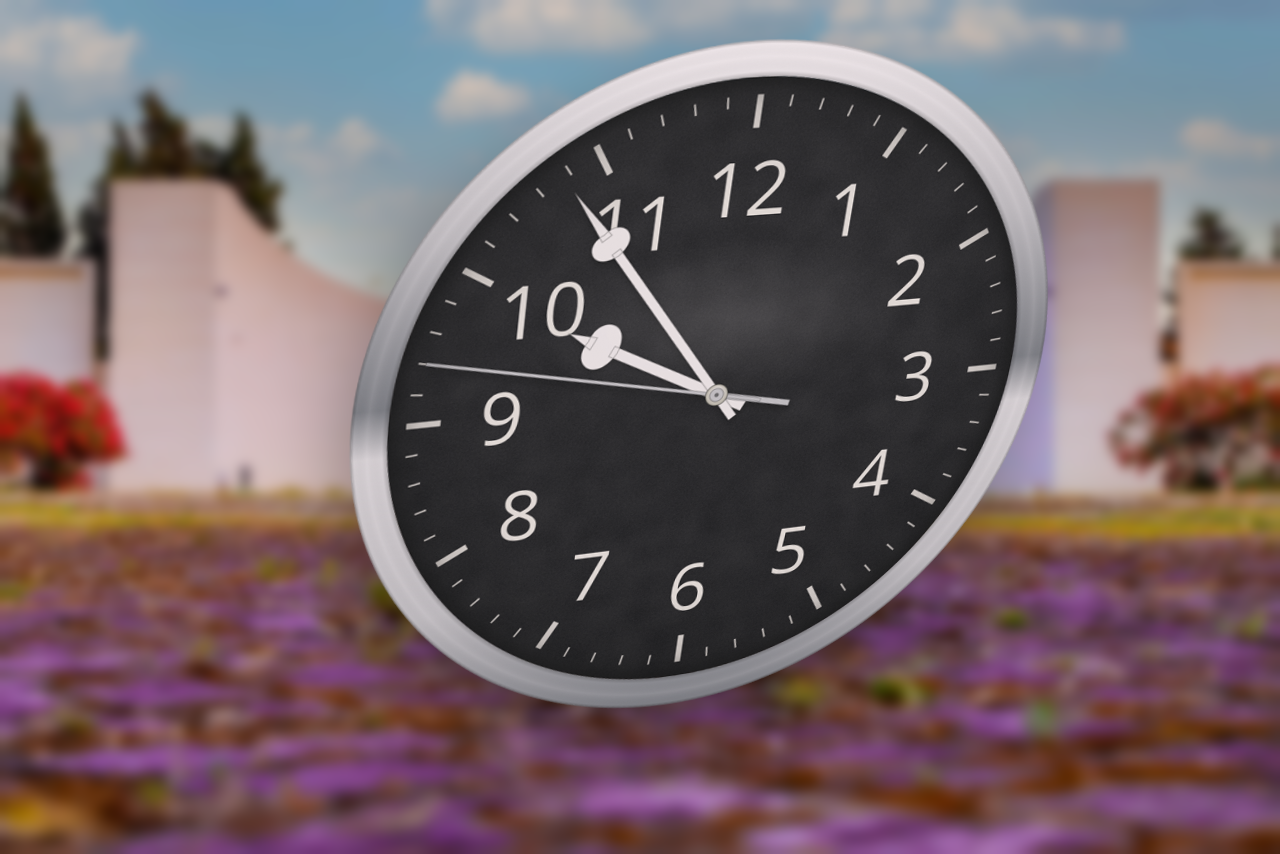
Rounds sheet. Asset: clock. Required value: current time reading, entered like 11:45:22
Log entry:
9:53:47
